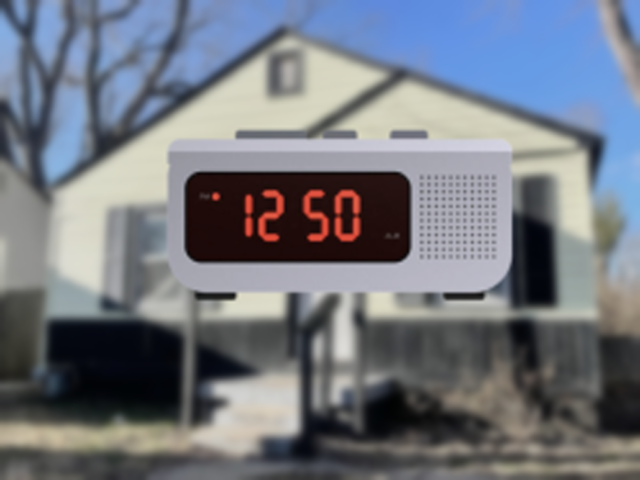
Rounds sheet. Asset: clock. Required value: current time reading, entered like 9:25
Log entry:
12:50
